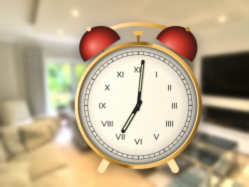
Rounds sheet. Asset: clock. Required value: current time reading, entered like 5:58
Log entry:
7:01
